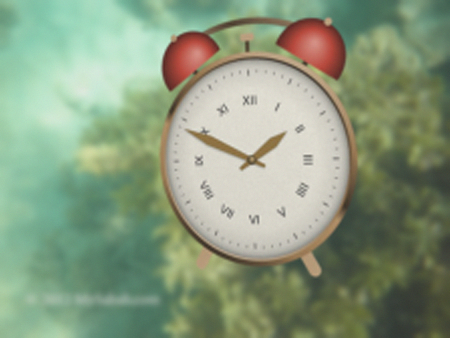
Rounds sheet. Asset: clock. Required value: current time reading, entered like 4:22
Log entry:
1:49
